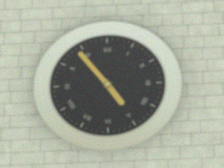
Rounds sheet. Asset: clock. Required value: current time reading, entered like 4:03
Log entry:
4:54
